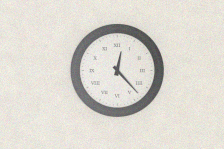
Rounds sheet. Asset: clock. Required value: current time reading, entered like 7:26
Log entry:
12:23
